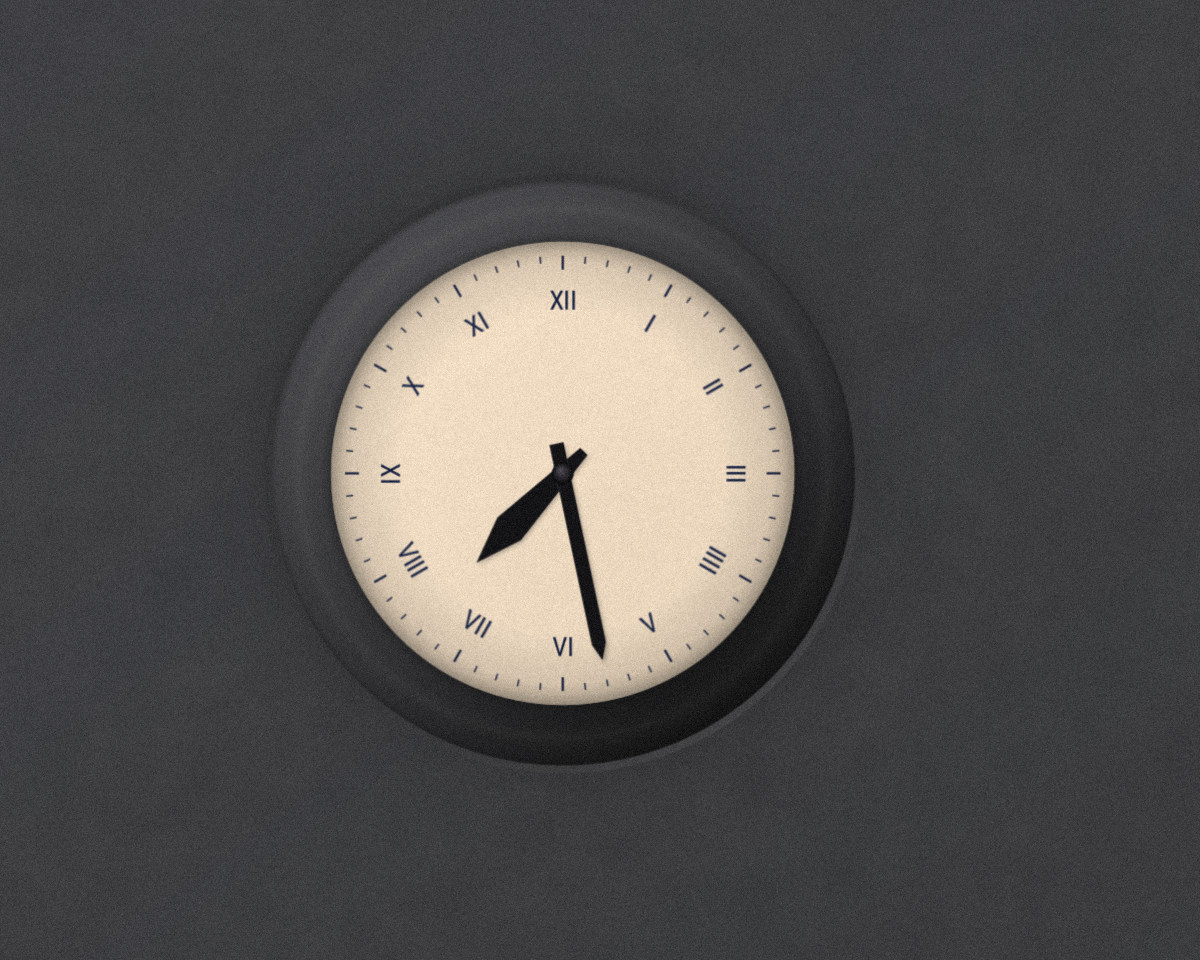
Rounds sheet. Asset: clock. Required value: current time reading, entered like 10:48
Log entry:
7:28
